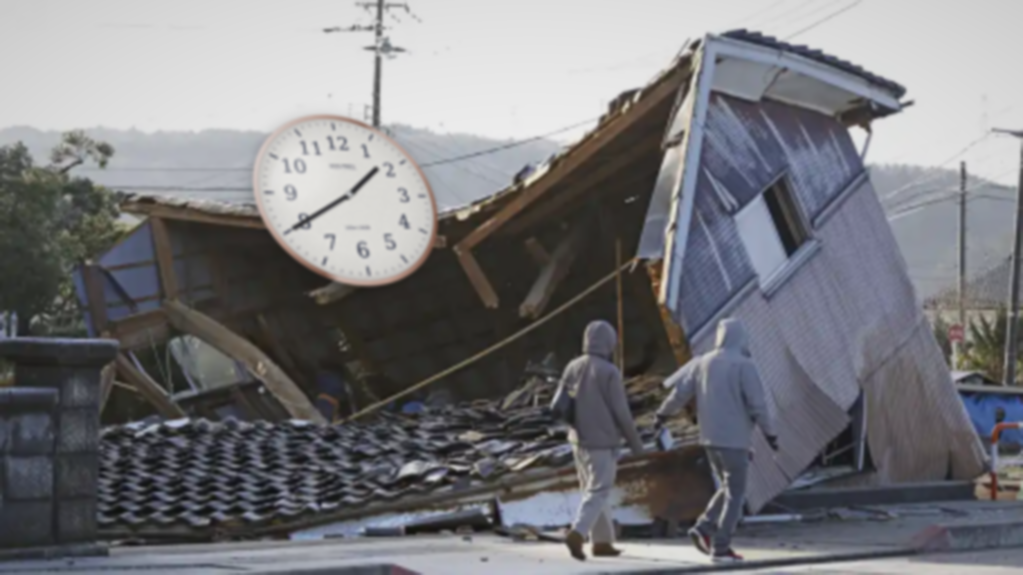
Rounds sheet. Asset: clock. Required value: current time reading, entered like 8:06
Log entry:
1:40
